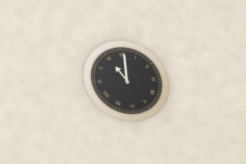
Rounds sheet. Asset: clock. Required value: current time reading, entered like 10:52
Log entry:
11:01
